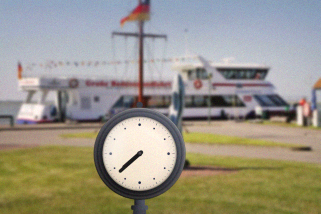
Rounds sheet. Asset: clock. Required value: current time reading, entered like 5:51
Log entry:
7:38
